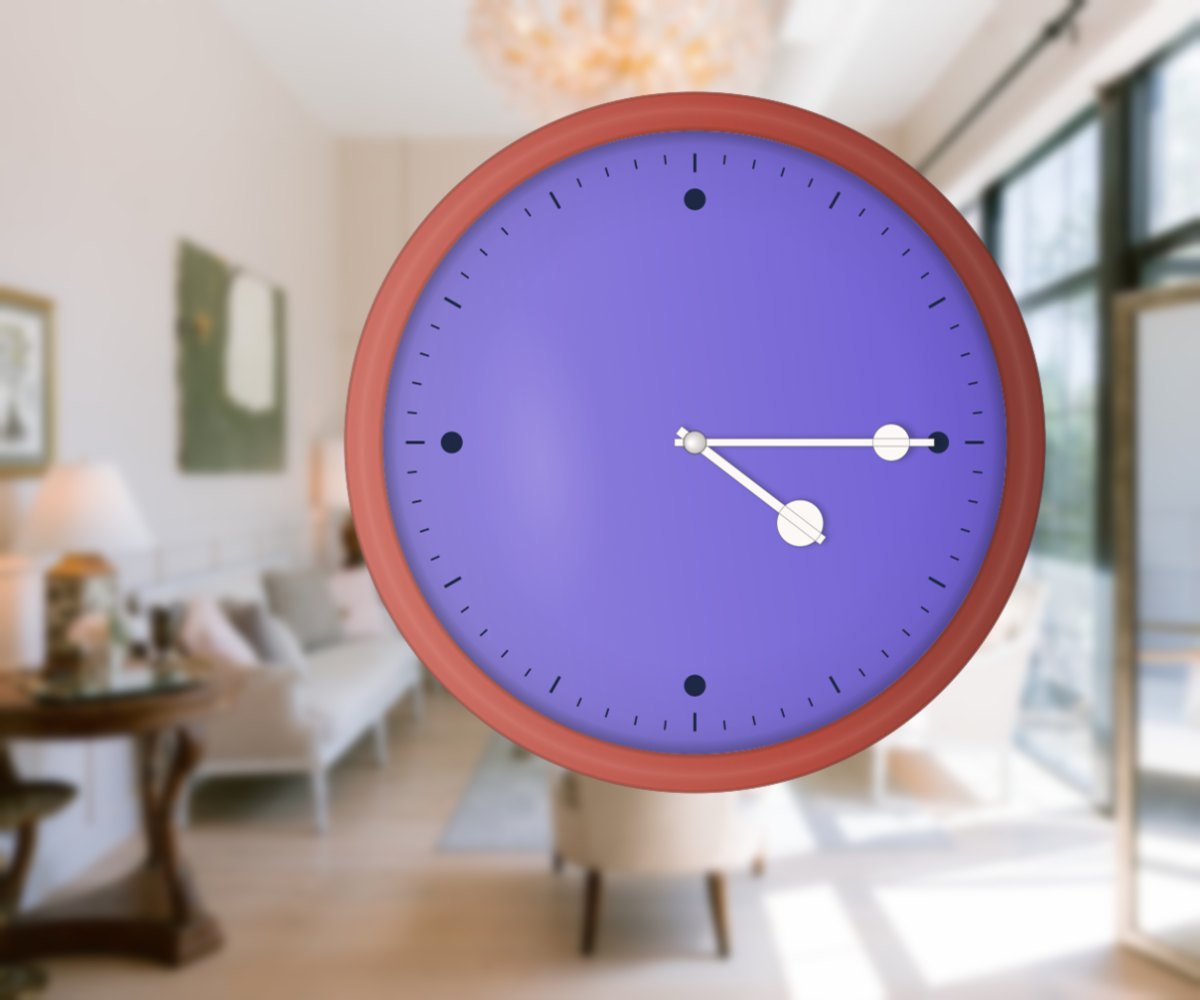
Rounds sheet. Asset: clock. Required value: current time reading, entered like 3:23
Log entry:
4:15
